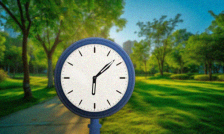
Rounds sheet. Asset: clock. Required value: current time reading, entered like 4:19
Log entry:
6:08
